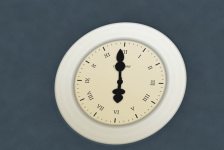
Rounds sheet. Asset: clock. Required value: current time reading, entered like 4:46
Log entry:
5:59
